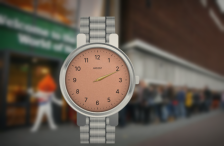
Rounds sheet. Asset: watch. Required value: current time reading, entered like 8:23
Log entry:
2:11
